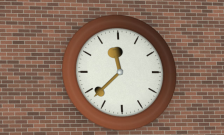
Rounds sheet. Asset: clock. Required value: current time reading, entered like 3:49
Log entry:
11:38
